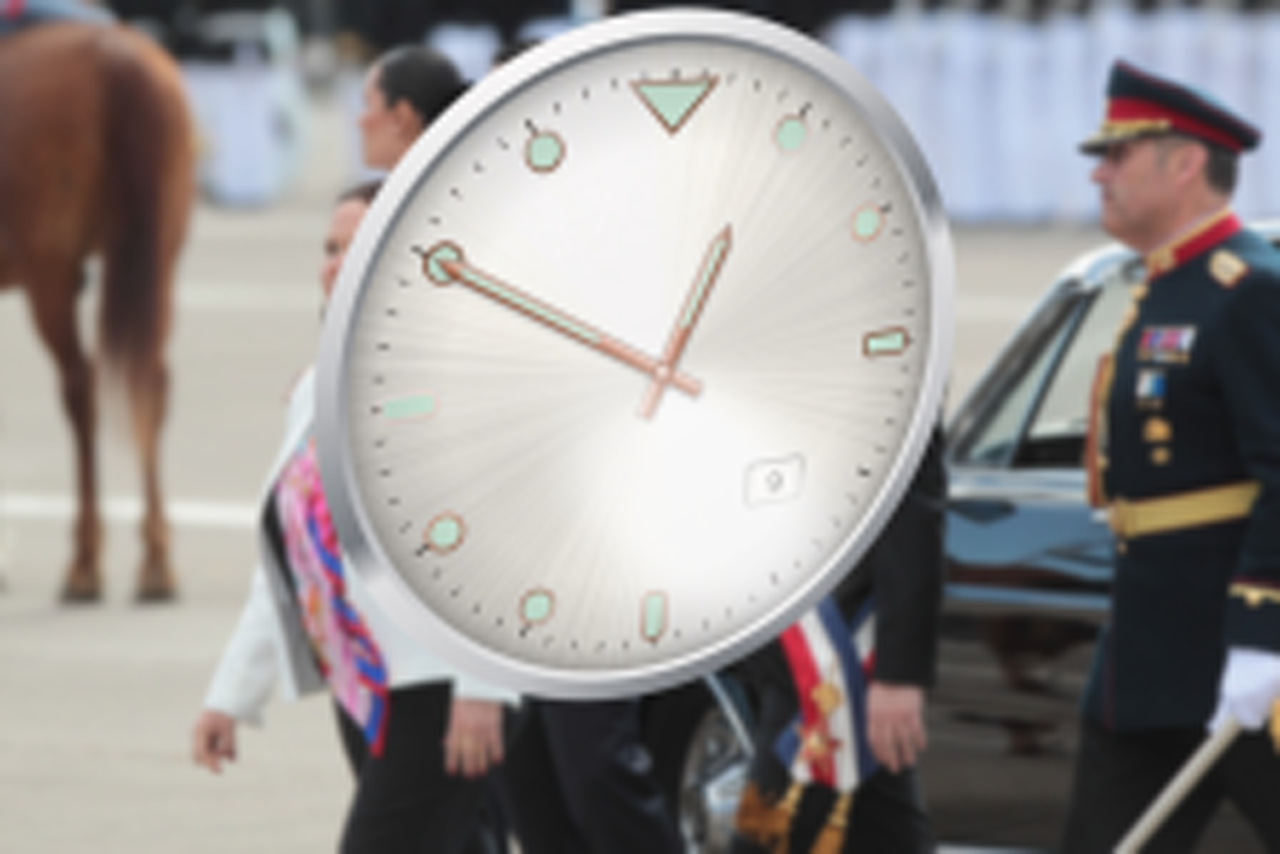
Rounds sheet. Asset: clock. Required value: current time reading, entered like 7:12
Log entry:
12:50
